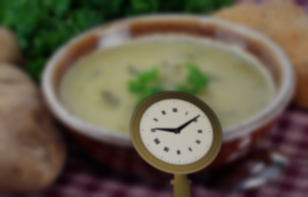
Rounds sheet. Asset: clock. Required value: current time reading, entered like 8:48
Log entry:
9:09
